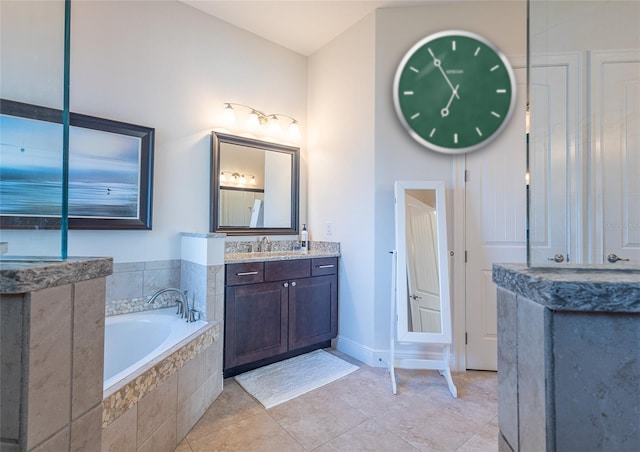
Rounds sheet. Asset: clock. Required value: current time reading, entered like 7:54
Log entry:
6:55
